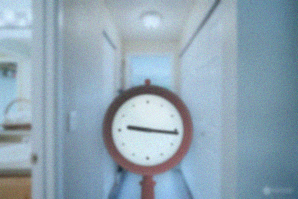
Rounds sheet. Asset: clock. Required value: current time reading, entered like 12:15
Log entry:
9:16
